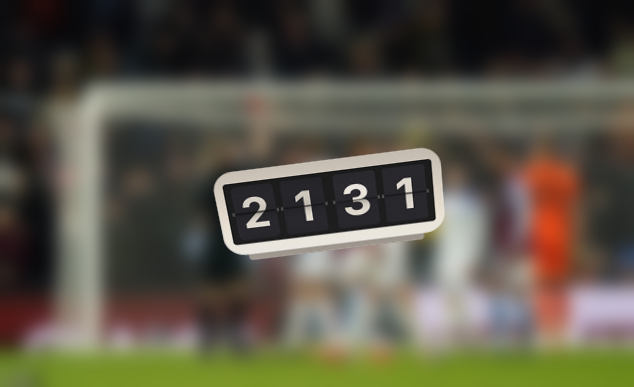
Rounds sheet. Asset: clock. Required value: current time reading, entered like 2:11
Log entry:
21:31
